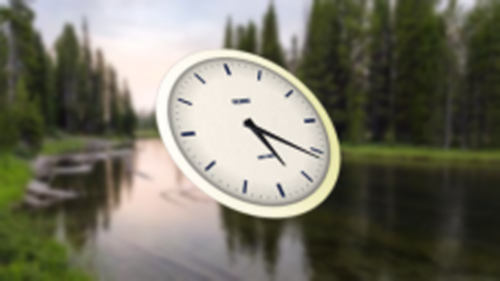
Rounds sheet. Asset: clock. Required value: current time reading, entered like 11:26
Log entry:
5:21
